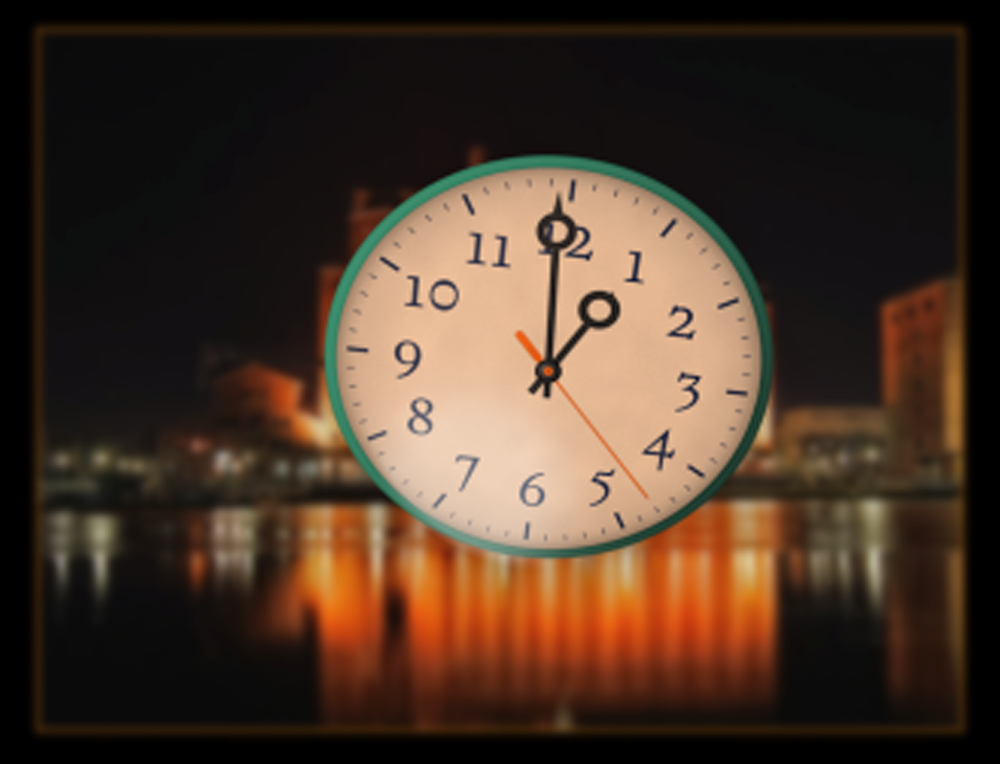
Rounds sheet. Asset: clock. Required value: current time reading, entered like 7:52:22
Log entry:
12:59:23
